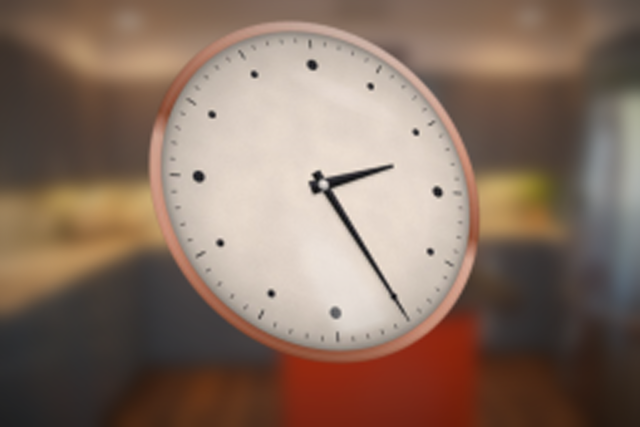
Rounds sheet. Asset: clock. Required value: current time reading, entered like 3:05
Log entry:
2:25
